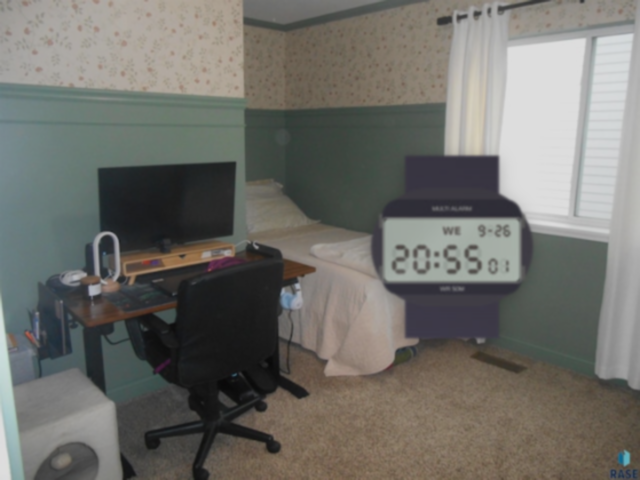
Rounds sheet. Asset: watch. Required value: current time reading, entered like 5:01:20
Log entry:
20:55:01
